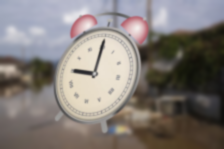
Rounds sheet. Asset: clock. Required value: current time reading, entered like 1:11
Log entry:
9:00
